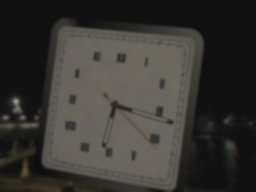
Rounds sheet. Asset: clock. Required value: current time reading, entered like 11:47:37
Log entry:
6:16:21
